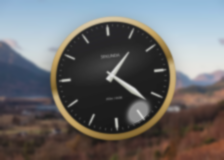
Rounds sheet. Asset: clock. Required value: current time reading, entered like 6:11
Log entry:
1:22
